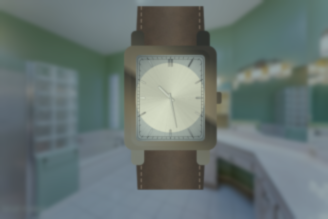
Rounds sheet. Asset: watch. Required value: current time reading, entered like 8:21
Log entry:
10:28
